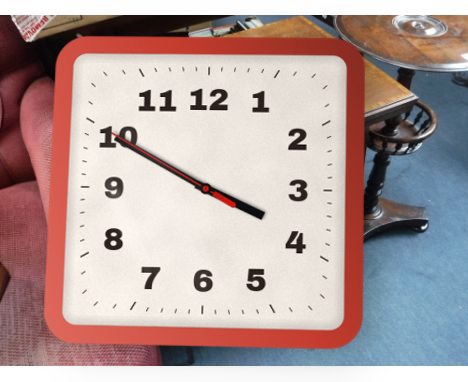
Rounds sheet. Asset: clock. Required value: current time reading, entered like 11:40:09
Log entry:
3:49:50
